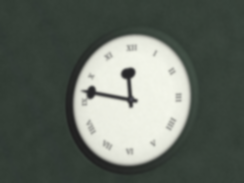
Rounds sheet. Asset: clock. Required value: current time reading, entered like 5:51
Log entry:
11:47
